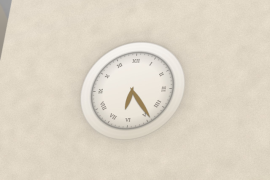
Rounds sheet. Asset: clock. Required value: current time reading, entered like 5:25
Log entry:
6:24
